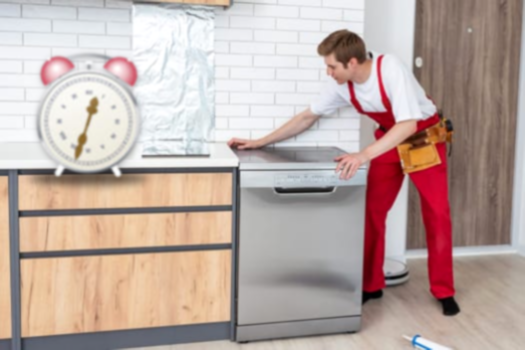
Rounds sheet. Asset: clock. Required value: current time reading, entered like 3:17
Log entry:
12:33
